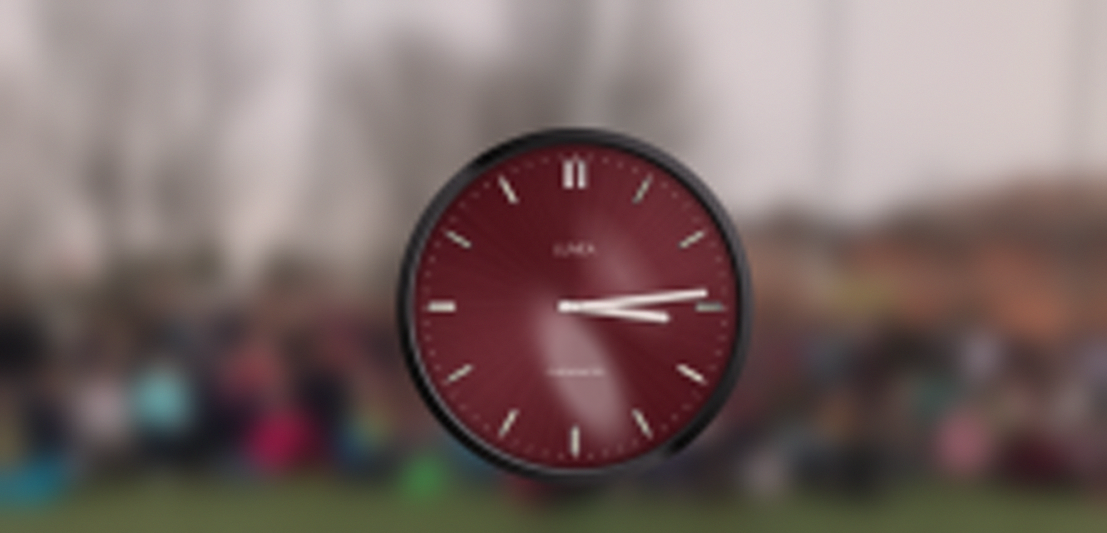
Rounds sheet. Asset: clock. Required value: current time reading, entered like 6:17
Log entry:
3:14
